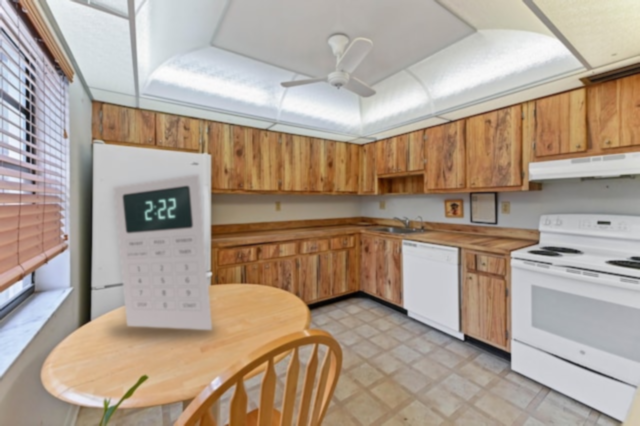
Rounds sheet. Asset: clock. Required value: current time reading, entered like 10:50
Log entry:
2:22
